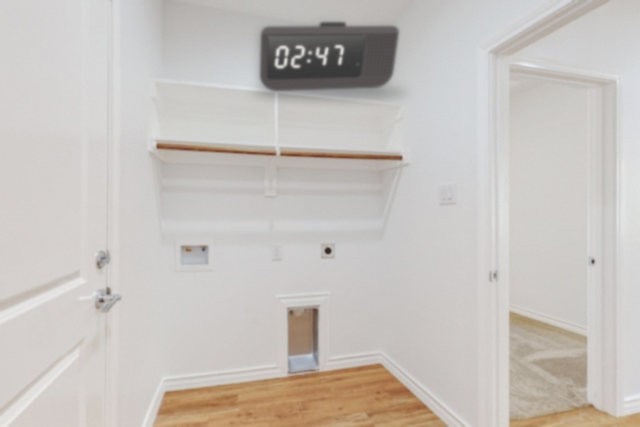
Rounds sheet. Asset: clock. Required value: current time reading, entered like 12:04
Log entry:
2:47
